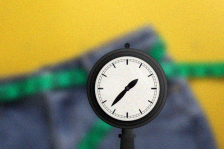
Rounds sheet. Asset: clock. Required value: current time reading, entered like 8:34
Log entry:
1:37
